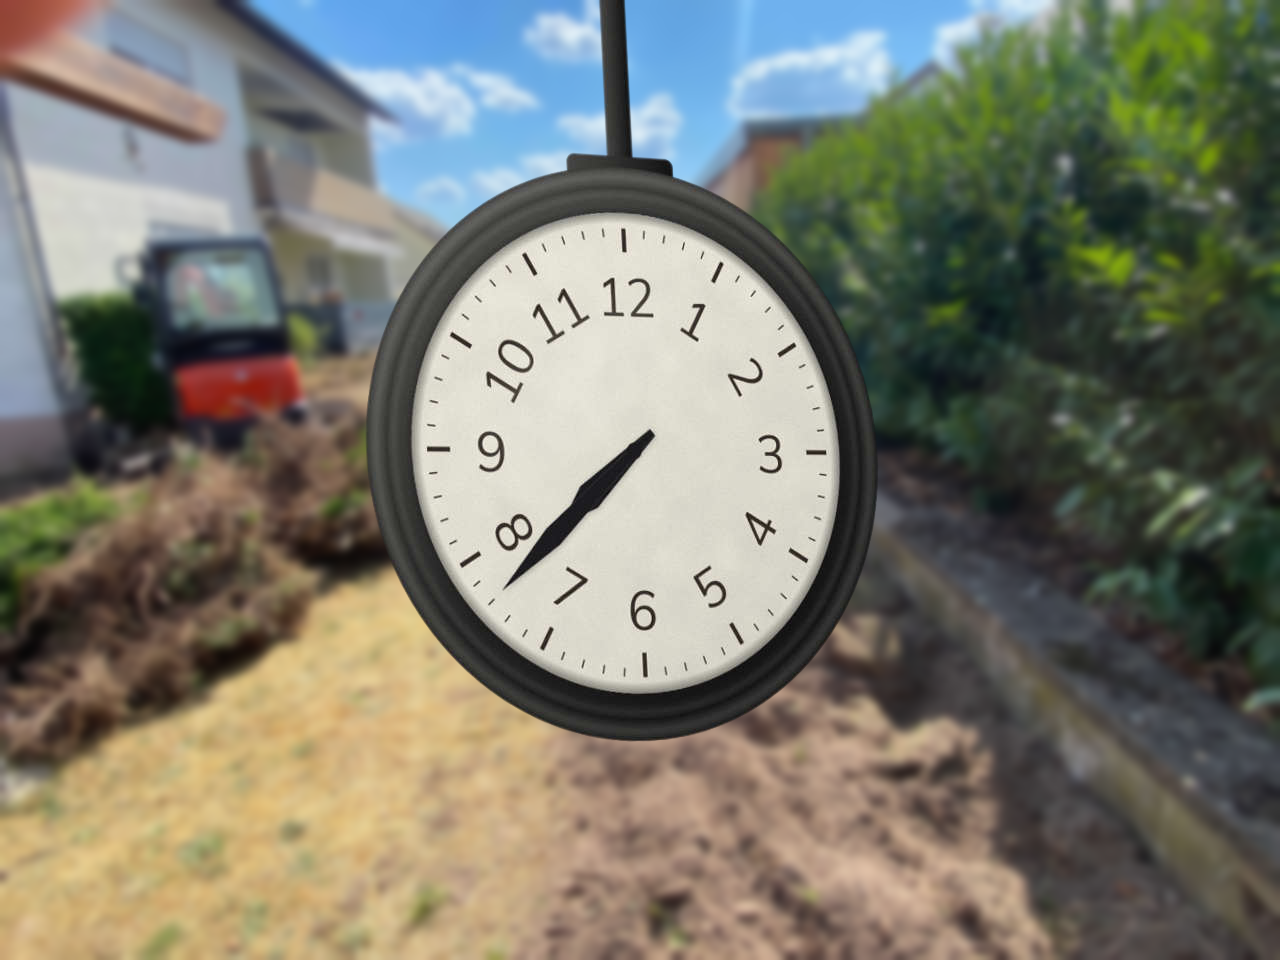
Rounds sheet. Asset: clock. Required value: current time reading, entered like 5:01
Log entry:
7:38
